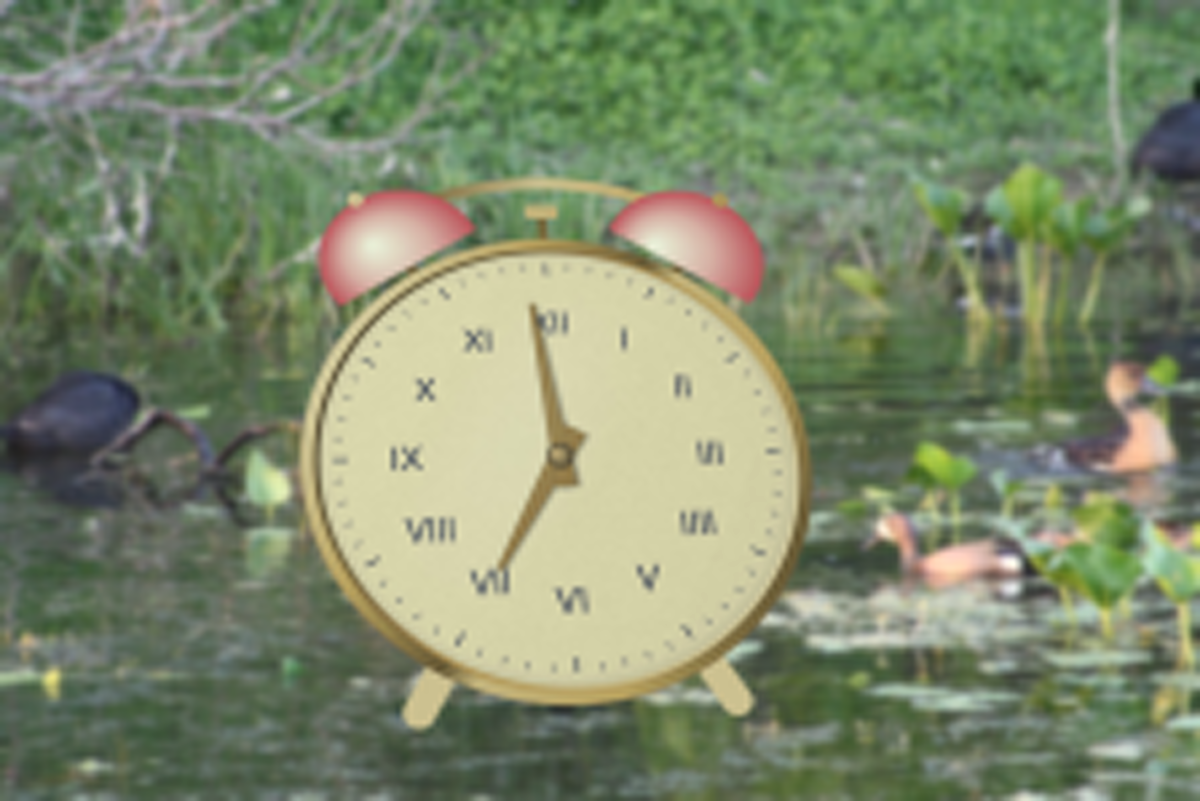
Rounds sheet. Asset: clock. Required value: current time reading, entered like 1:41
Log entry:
6:59
